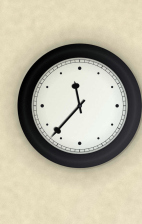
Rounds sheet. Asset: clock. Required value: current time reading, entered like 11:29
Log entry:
11:37
